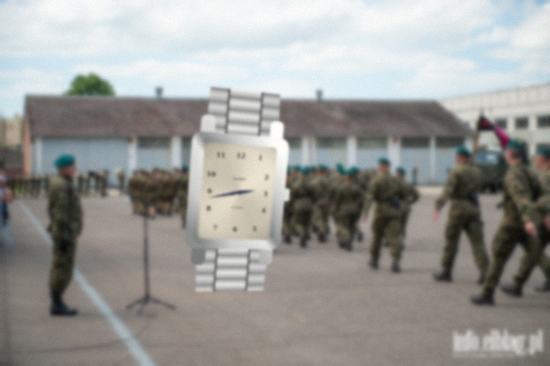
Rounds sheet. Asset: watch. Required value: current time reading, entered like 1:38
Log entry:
2:43
